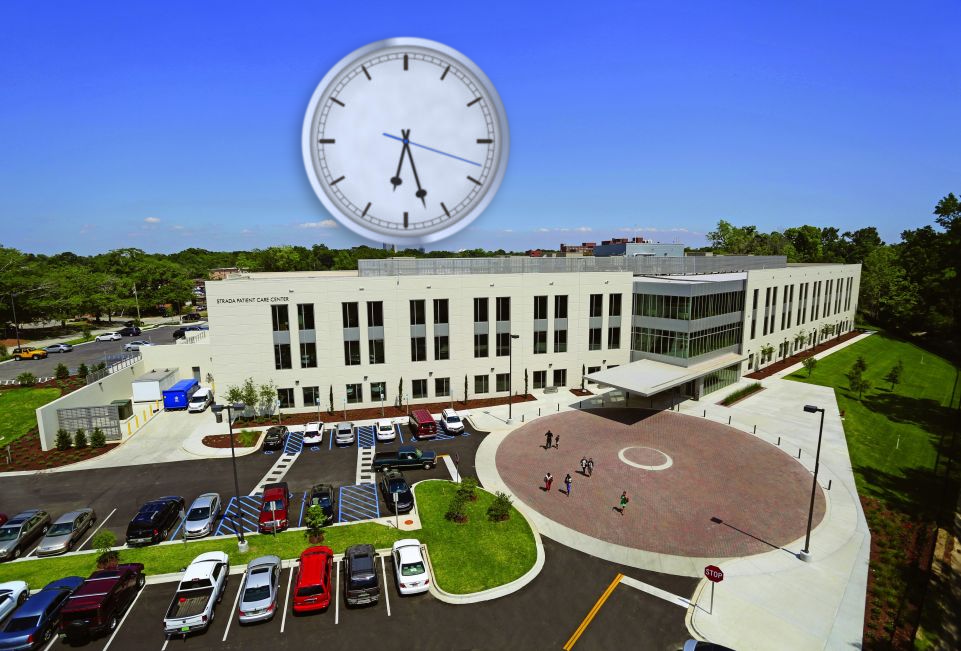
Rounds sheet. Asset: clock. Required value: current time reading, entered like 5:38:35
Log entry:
6:27:18
